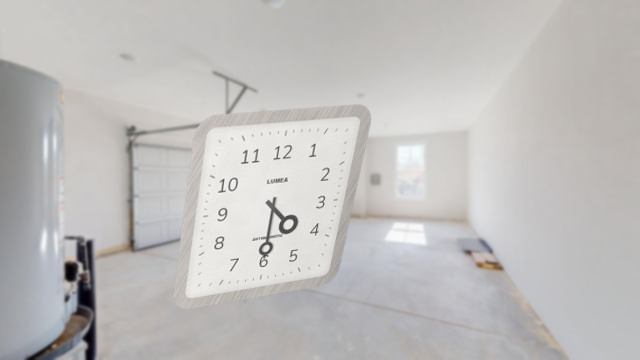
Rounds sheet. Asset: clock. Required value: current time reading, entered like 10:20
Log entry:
4:30
